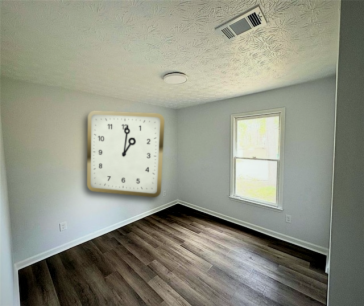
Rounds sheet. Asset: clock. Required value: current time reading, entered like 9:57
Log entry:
1:01
